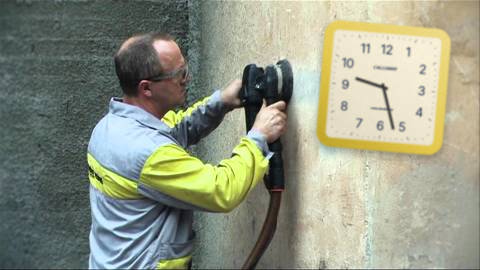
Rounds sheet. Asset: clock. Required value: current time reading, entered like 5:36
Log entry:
9:27
